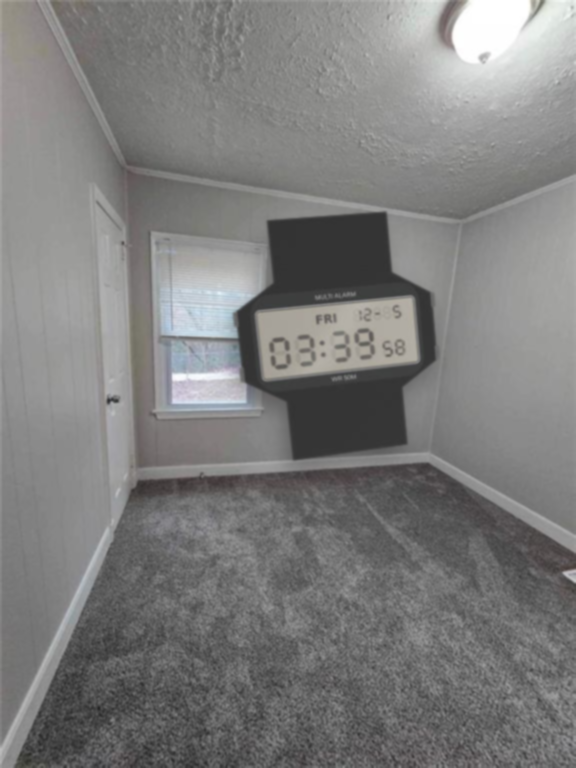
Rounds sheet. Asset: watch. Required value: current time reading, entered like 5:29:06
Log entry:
3:39:58
